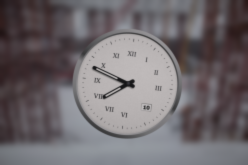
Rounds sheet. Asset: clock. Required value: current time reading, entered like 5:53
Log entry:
7:48
